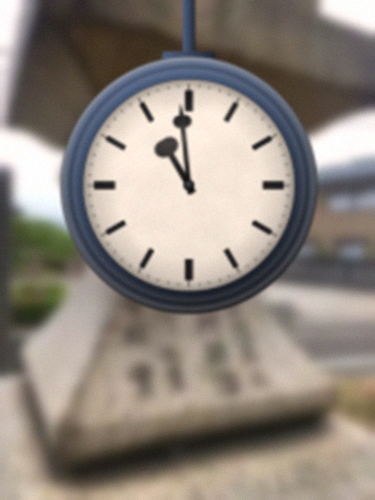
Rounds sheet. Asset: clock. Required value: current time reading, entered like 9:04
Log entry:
10:59
